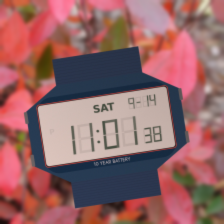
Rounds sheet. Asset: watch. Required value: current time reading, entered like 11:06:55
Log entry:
11:01:38
